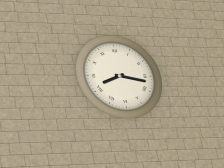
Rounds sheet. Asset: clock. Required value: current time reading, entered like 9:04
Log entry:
8:17
